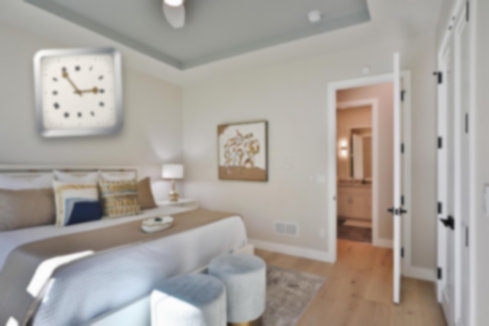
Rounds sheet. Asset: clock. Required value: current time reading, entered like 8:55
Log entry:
2:54
